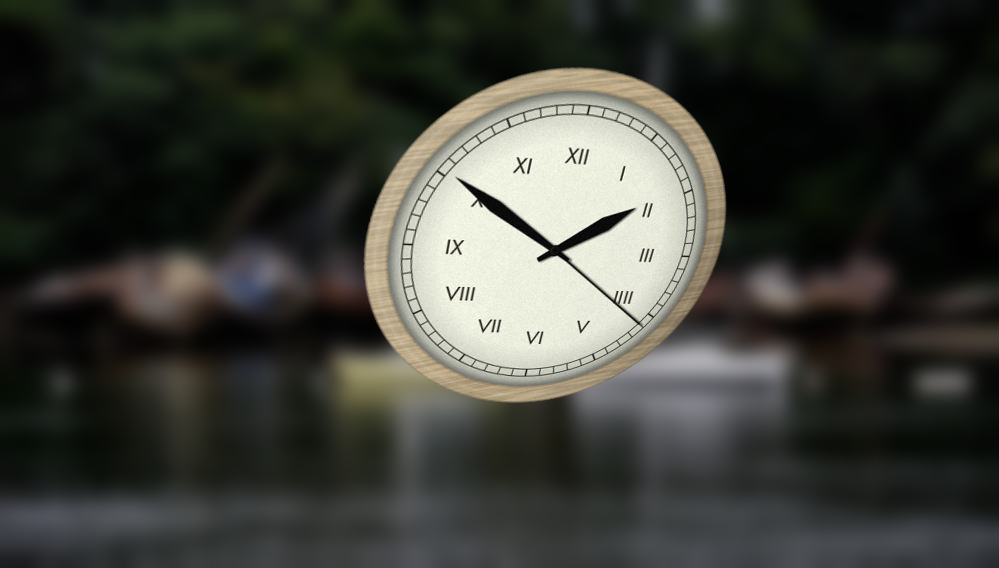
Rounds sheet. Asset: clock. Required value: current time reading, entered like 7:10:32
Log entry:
1:50:21
